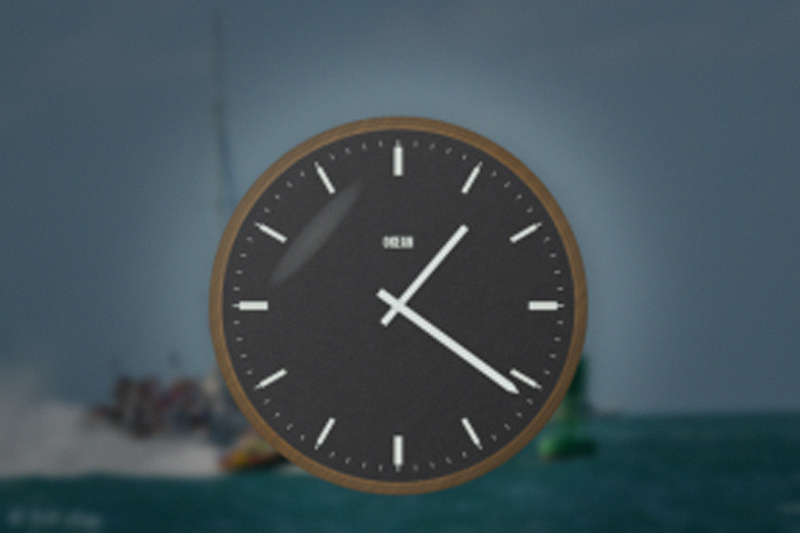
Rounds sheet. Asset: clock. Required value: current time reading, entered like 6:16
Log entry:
1:21
